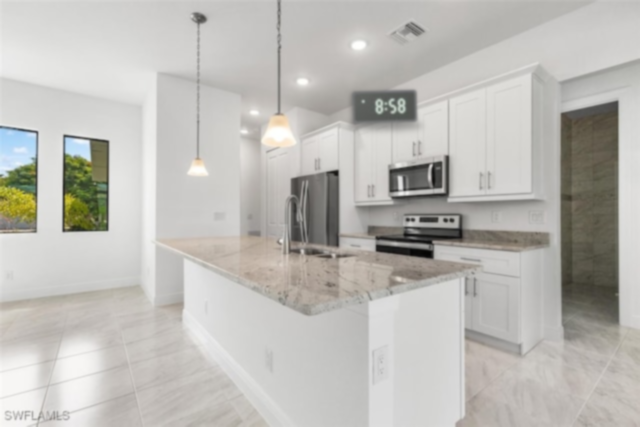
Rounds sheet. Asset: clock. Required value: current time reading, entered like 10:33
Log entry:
8:58
